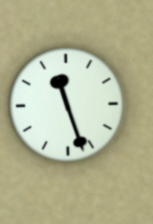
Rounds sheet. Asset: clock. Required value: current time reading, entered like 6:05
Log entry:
11:27
